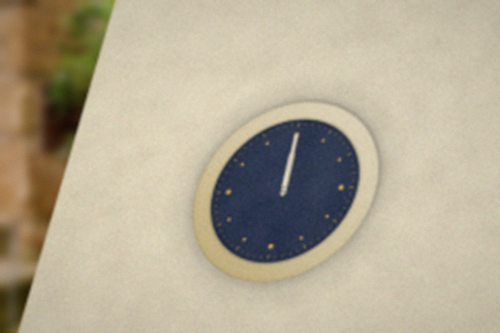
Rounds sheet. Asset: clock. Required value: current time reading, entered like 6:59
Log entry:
12:00
